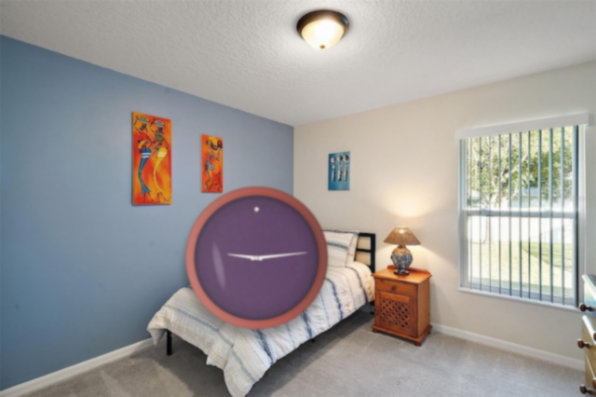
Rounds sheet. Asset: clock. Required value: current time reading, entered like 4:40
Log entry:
9:14
